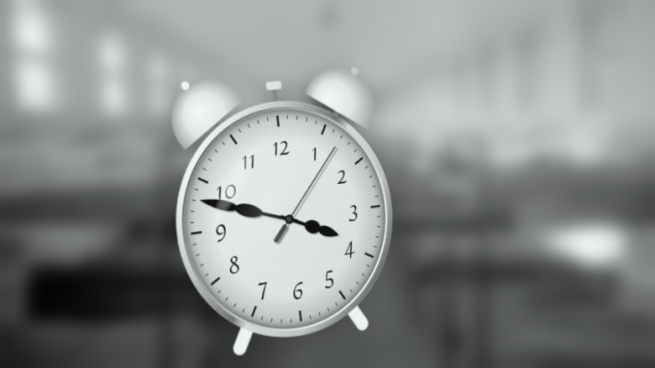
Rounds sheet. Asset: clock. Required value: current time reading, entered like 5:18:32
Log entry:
3:48:07
